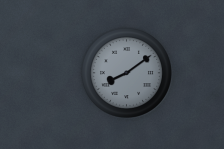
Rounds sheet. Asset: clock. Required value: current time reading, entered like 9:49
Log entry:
8:09
